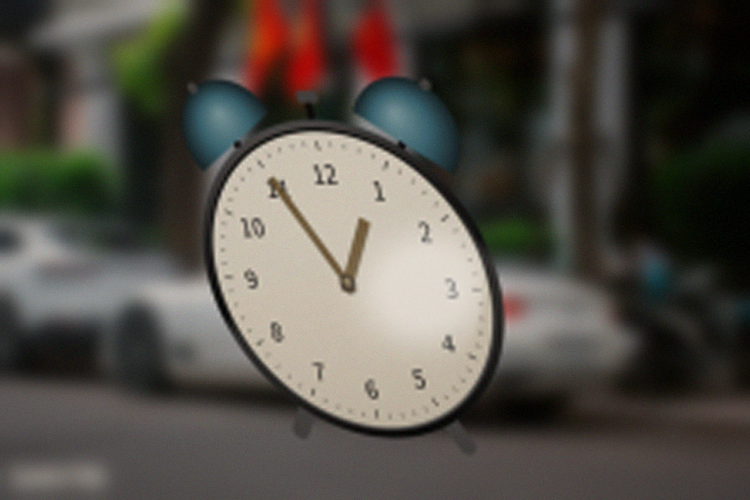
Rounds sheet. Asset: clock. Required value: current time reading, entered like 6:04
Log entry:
12:55
